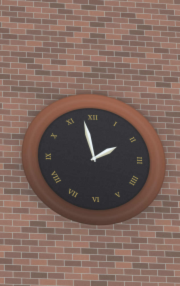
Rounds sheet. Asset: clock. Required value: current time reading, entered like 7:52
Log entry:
1:58
